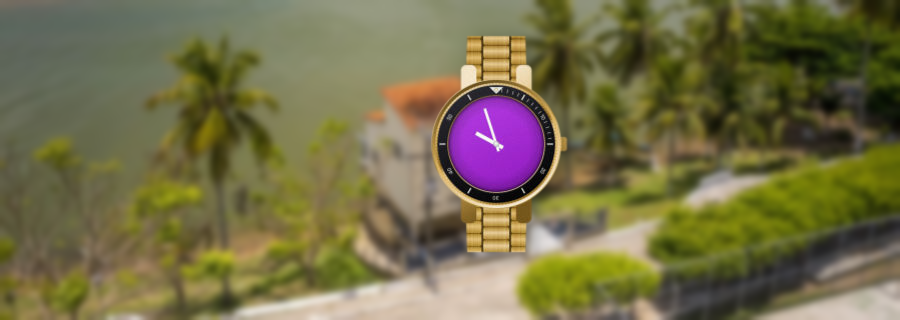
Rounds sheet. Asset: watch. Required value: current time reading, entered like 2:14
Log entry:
9:57
